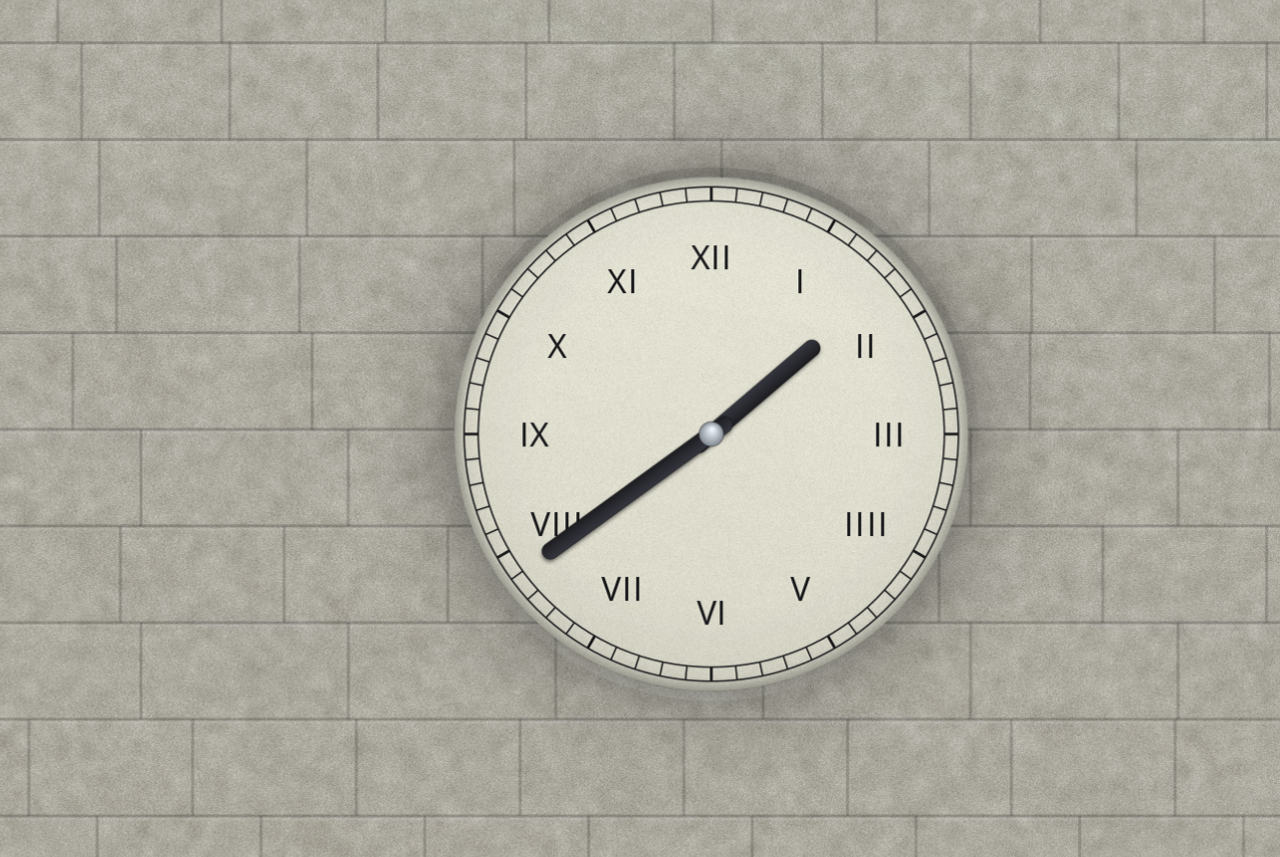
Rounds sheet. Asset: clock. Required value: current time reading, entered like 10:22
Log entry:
1:39
